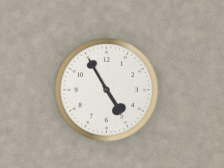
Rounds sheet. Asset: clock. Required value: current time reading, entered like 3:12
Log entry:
4:55
